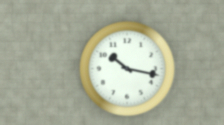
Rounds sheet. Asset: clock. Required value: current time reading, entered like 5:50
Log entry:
10:17
